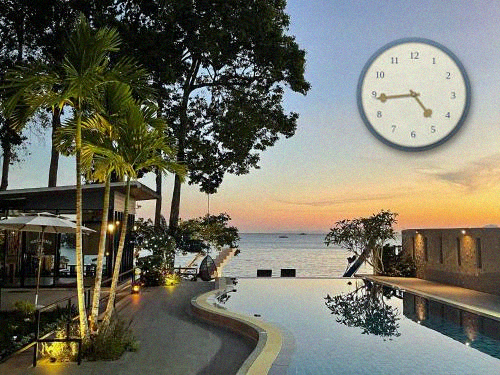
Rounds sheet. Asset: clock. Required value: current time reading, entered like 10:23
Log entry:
4:44
